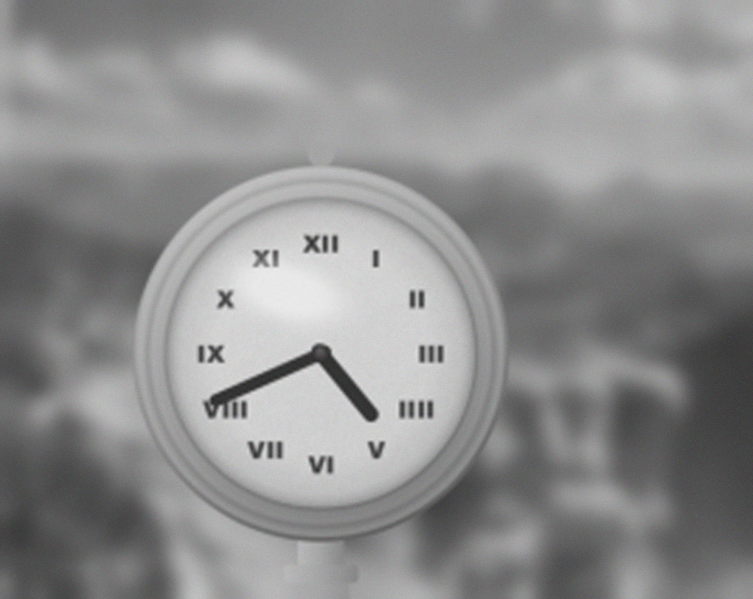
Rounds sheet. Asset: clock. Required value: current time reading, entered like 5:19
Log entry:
4:41
